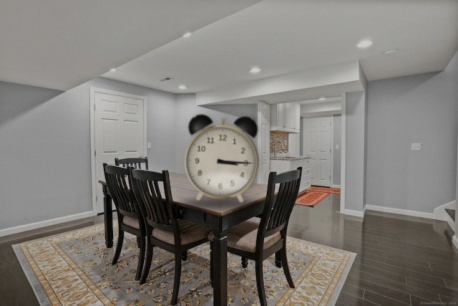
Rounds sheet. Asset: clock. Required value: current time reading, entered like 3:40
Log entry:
3:15
